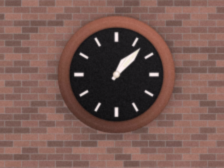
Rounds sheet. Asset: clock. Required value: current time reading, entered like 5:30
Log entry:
1:07
